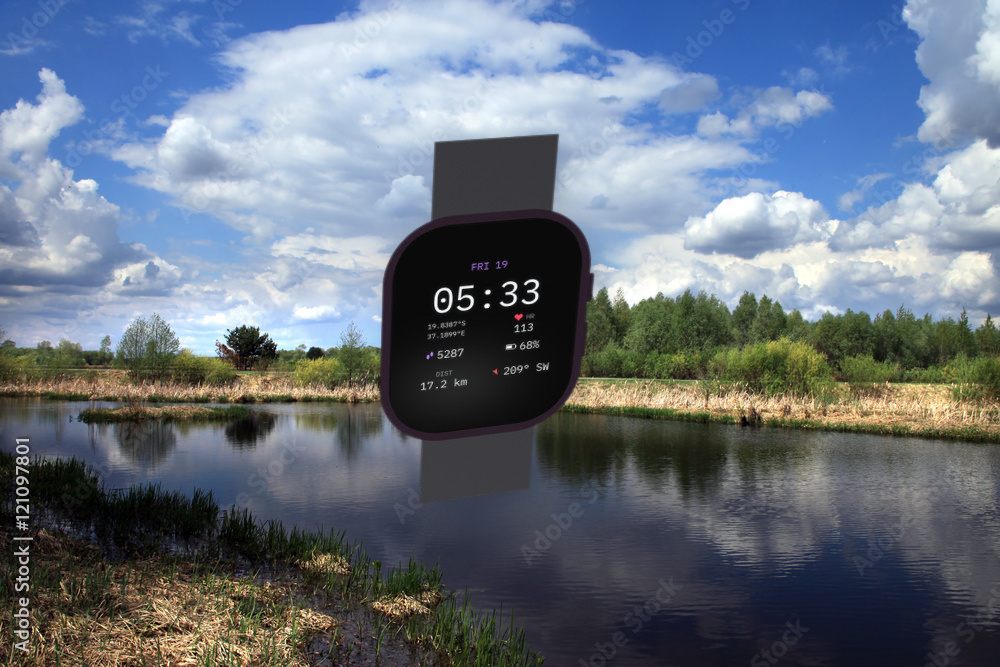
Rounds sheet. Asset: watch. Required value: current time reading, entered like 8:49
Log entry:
5:33
